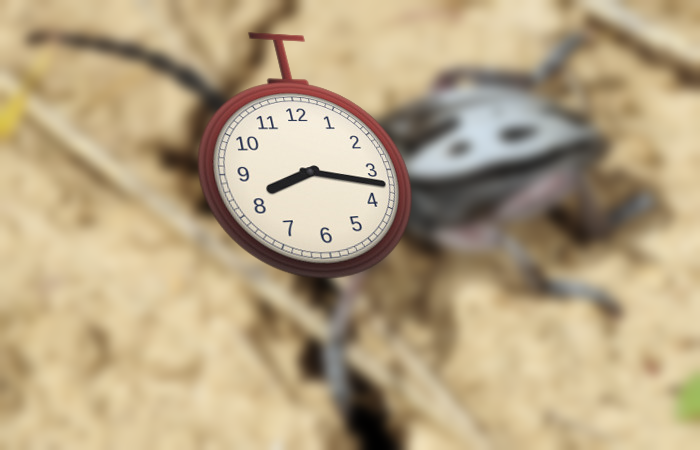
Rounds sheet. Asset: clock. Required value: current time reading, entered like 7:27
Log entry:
8:17
